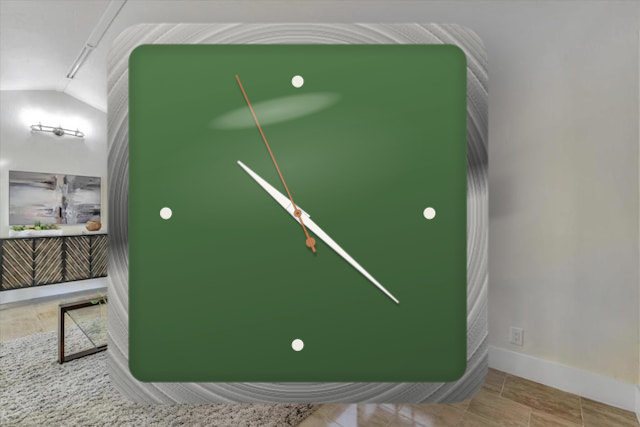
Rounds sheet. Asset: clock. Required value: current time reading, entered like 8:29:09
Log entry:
10:21:56
